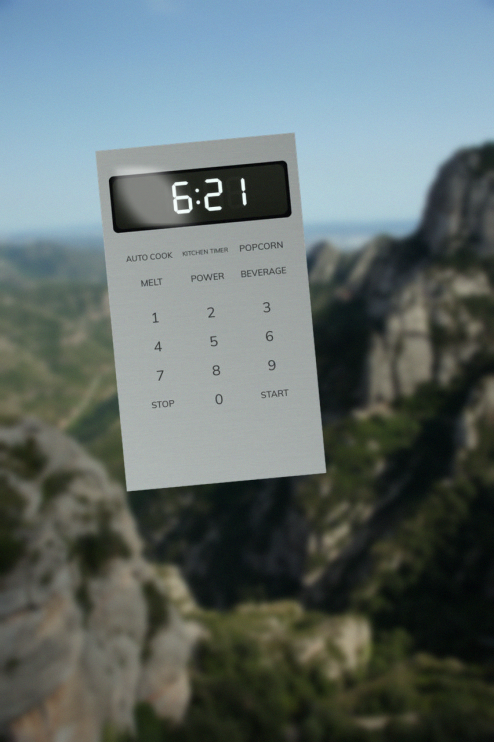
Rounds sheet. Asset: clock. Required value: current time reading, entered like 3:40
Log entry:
6:21
